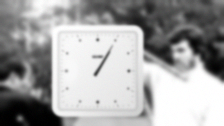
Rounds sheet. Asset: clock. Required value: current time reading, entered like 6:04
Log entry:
1:05
